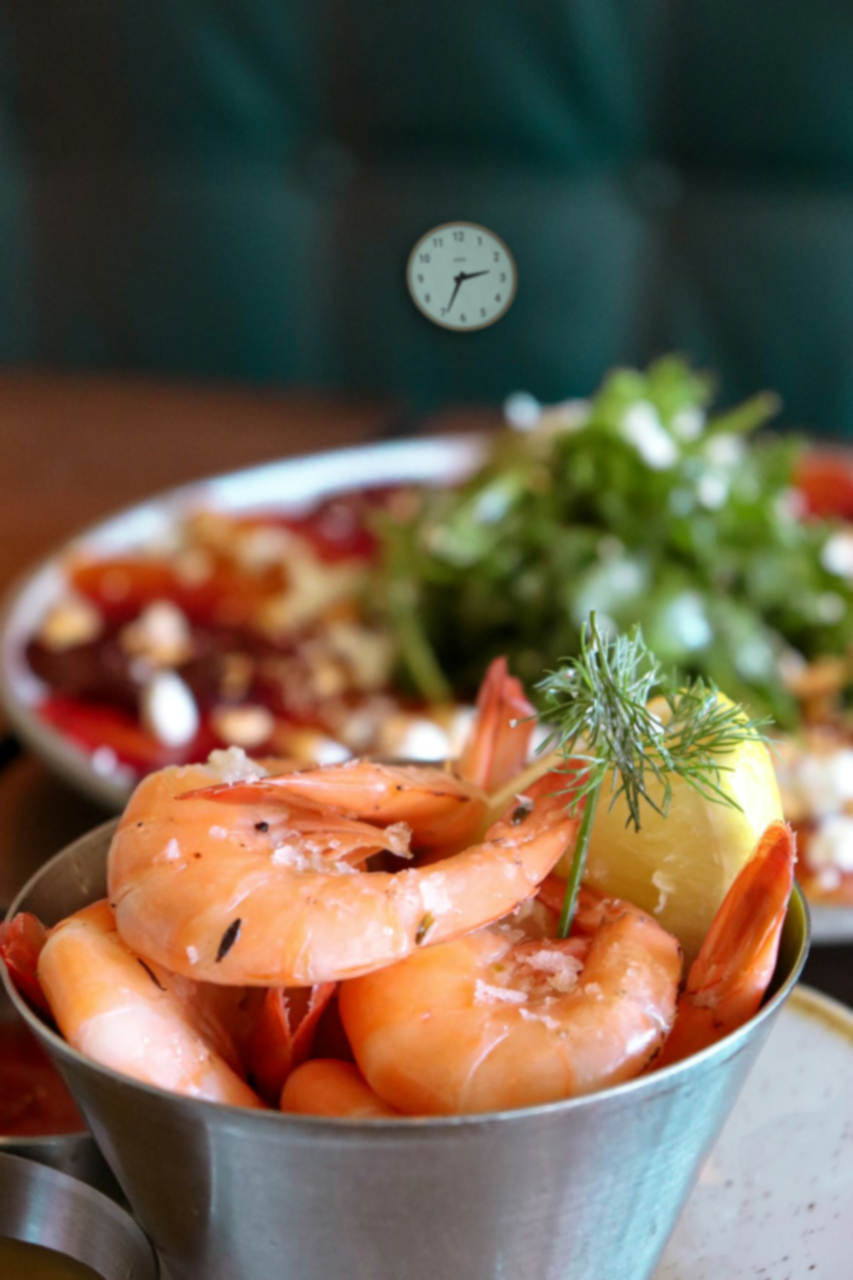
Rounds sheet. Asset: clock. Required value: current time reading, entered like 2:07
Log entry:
2:34
